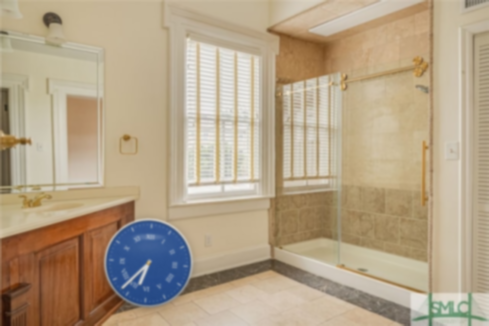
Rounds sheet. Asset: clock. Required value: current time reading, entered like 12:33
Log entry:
6:37
